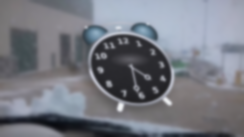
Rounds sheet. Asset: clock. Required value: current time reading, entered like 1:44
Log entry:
4:31
